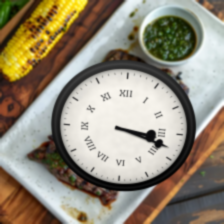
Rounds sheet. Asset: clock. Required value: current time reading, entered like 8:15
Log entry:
3:18
